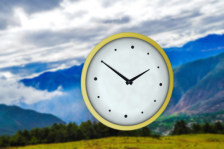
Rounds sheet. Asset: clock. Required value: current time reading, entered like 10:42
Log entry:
1:50
